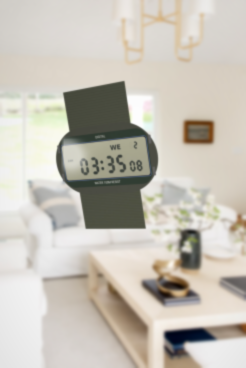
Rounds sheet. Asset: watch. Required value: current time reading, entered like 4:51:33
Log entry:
3:35:08
